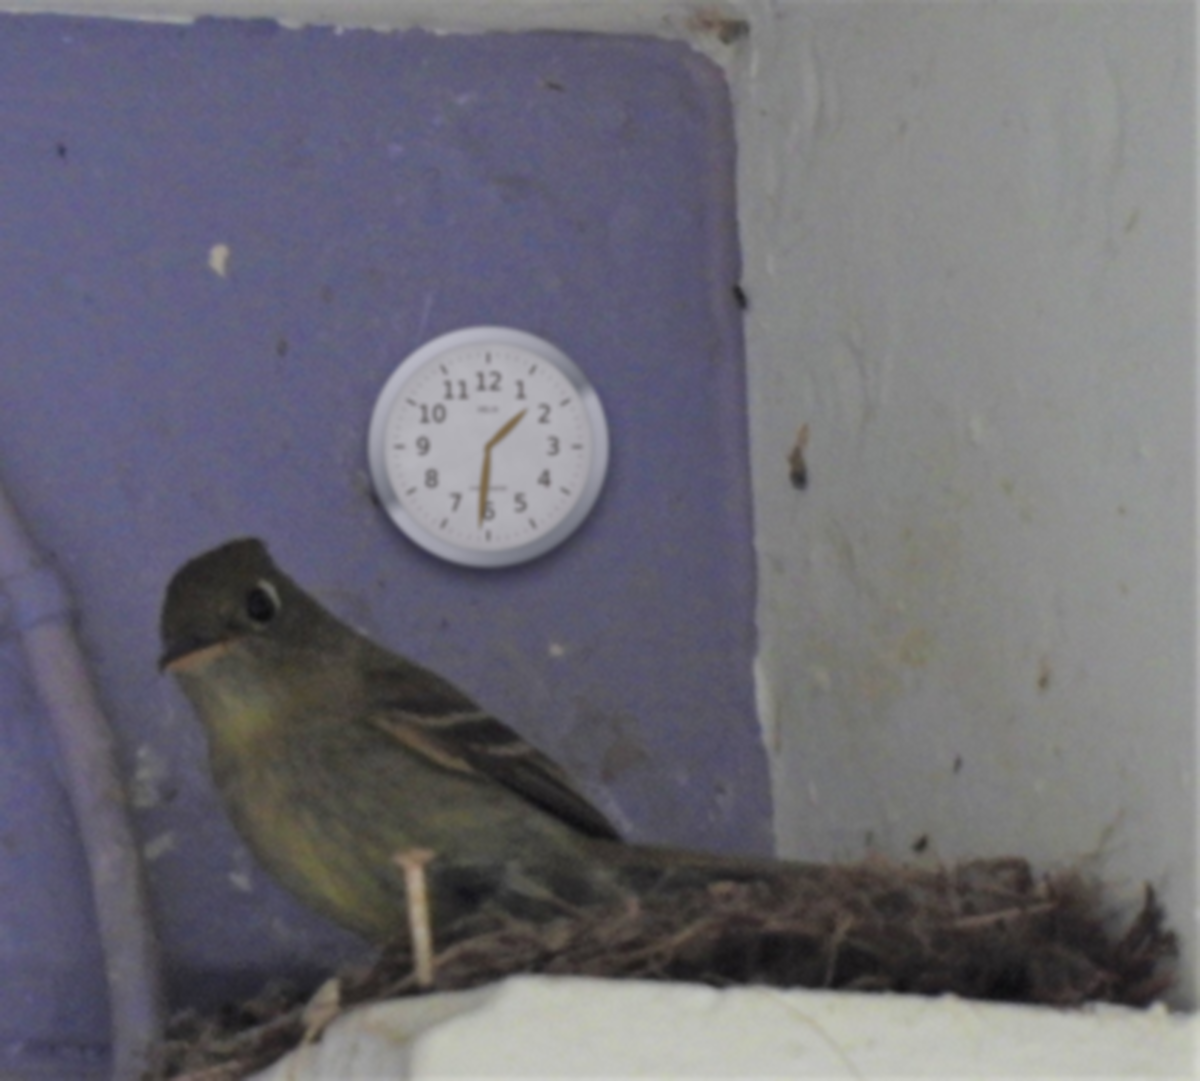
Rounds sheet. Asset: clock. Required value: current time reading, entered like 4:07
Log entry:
1:31
